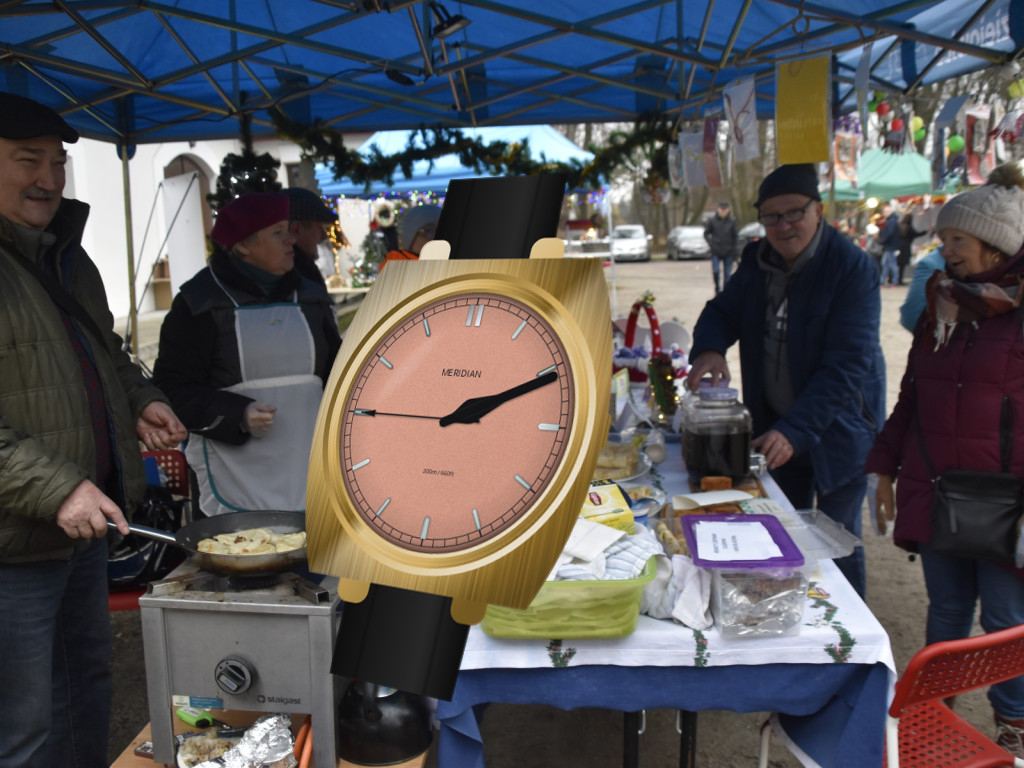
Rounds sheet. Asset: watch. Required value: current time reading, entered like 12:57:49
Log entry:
2:10:45
